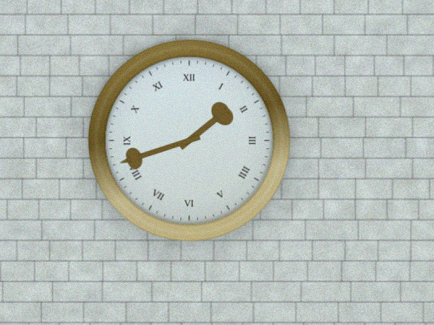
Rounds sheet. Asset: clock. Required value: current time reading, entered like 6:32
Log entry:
1:42
